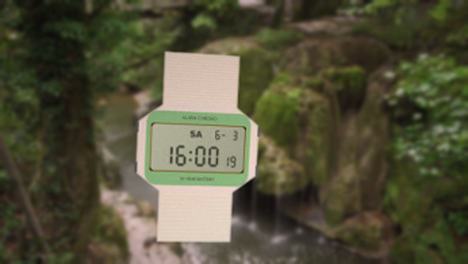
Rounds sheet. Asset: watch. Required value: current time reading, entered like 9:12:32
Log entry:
16:00:19
